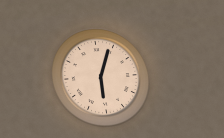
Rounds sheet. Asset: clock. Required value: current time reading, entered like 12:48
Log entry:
6:04
